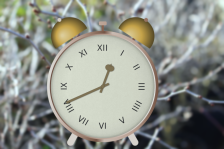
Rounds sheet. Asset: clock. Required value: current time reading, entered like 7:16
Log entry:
12:41
